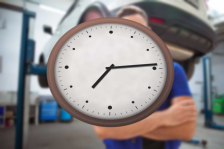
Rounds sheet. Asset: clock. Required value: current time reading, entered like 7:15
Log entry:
7:14
